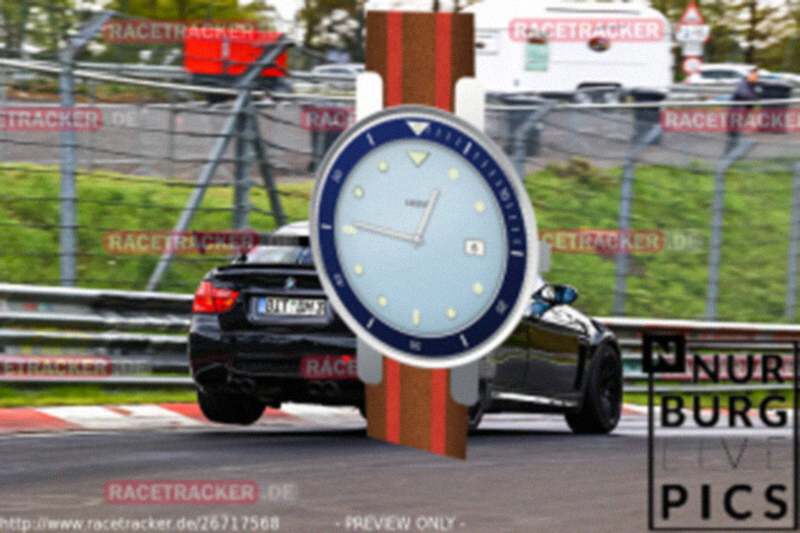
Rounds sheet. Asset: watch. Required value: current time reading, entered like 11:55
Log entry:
12:46
